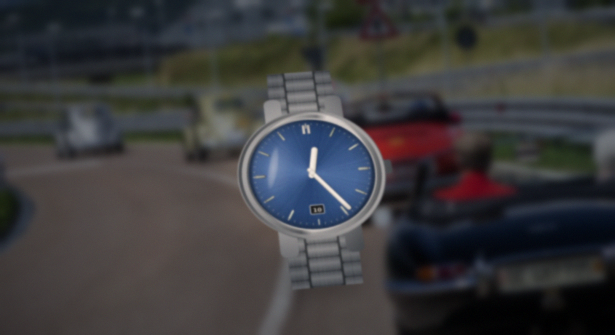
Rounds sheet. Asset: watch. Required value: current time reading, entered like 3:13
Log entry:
12:24
